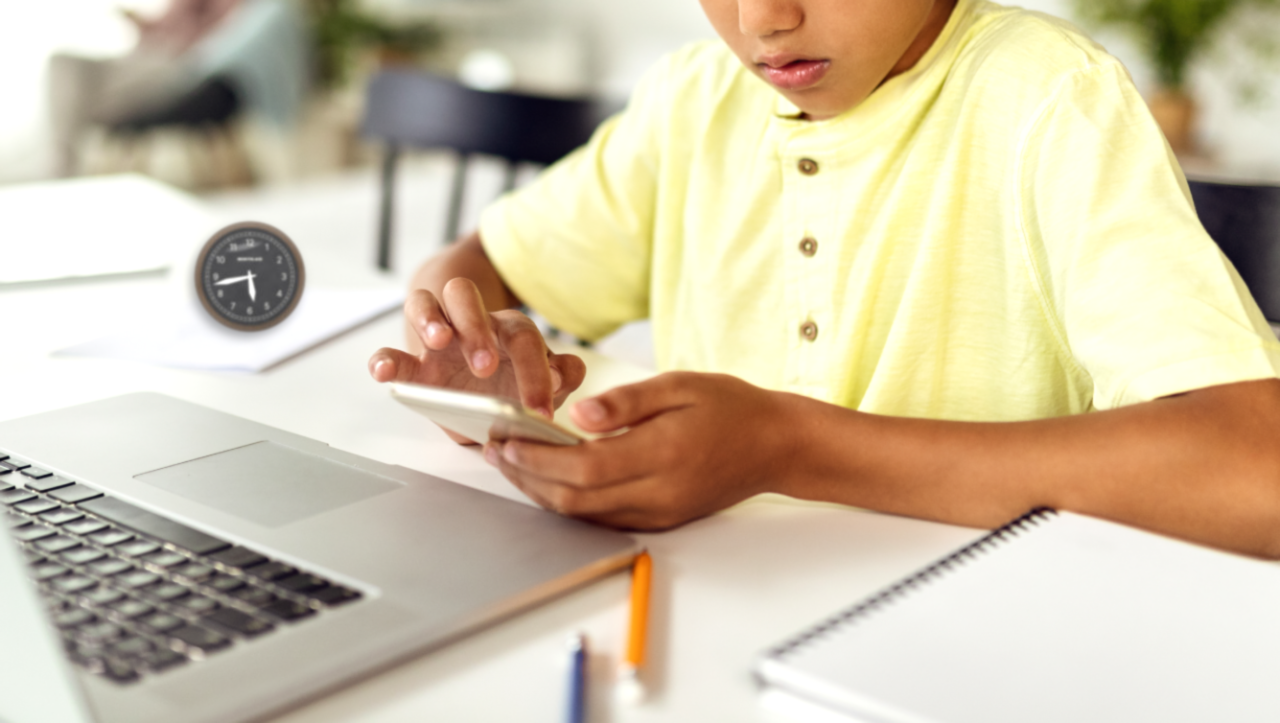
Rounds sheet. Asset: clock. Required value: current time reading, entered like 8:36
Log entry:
5:43
